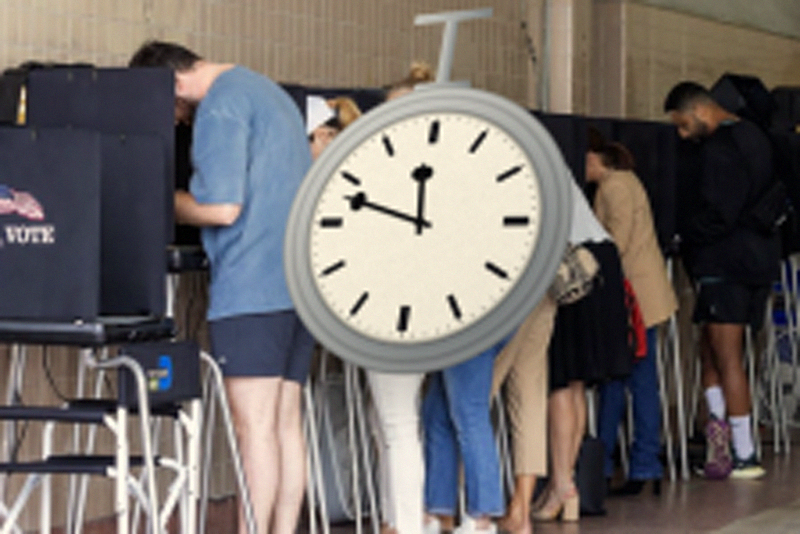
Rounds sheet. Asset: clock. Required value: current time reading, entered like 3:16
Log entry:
11:48
